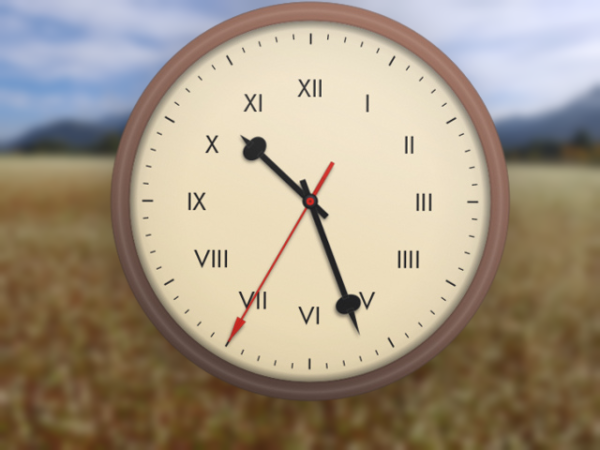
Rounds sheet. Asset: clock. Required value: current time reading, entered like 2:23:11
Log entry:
10:26:35
